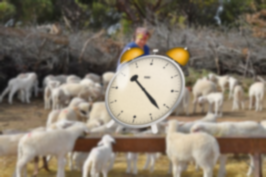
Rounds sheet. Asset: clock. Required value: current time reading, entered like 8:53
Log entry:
10:22
